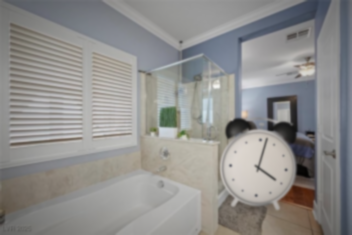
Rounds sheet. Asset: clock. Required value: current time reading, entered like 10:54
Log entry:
4:02
